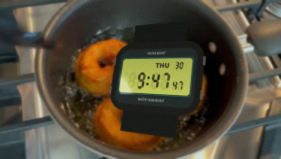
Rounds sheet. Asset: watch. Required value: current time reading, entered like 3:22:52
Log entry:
9:47:47
